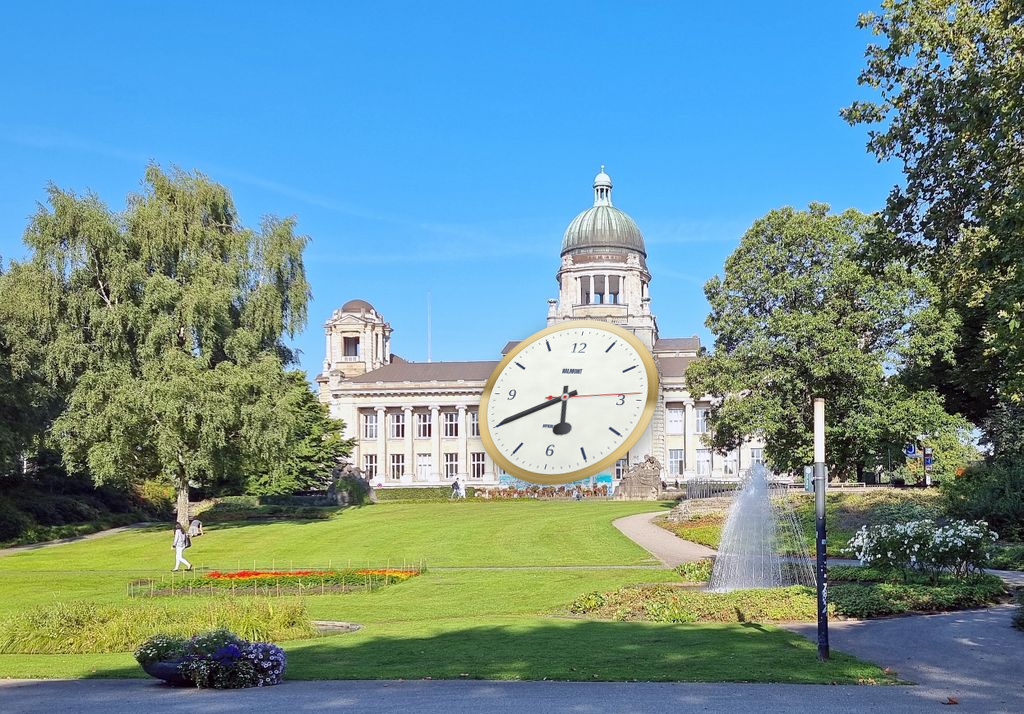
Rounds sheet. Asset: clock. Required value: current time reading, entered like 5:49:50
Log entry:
5:40:14
